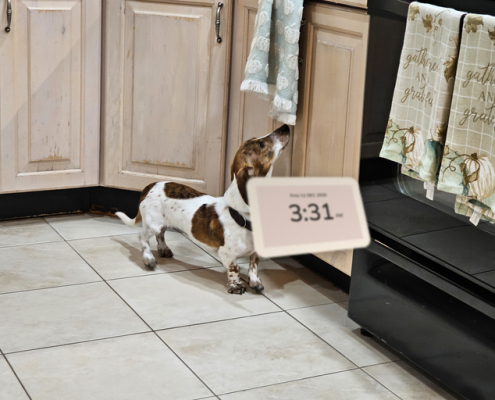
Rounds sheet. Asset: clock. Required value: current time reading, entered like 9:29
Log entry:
3:31
